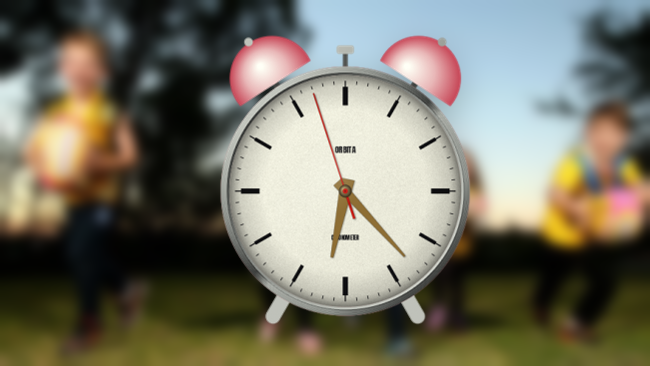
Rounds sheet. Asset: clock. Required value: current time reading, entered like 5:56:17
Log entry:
6:22:57
